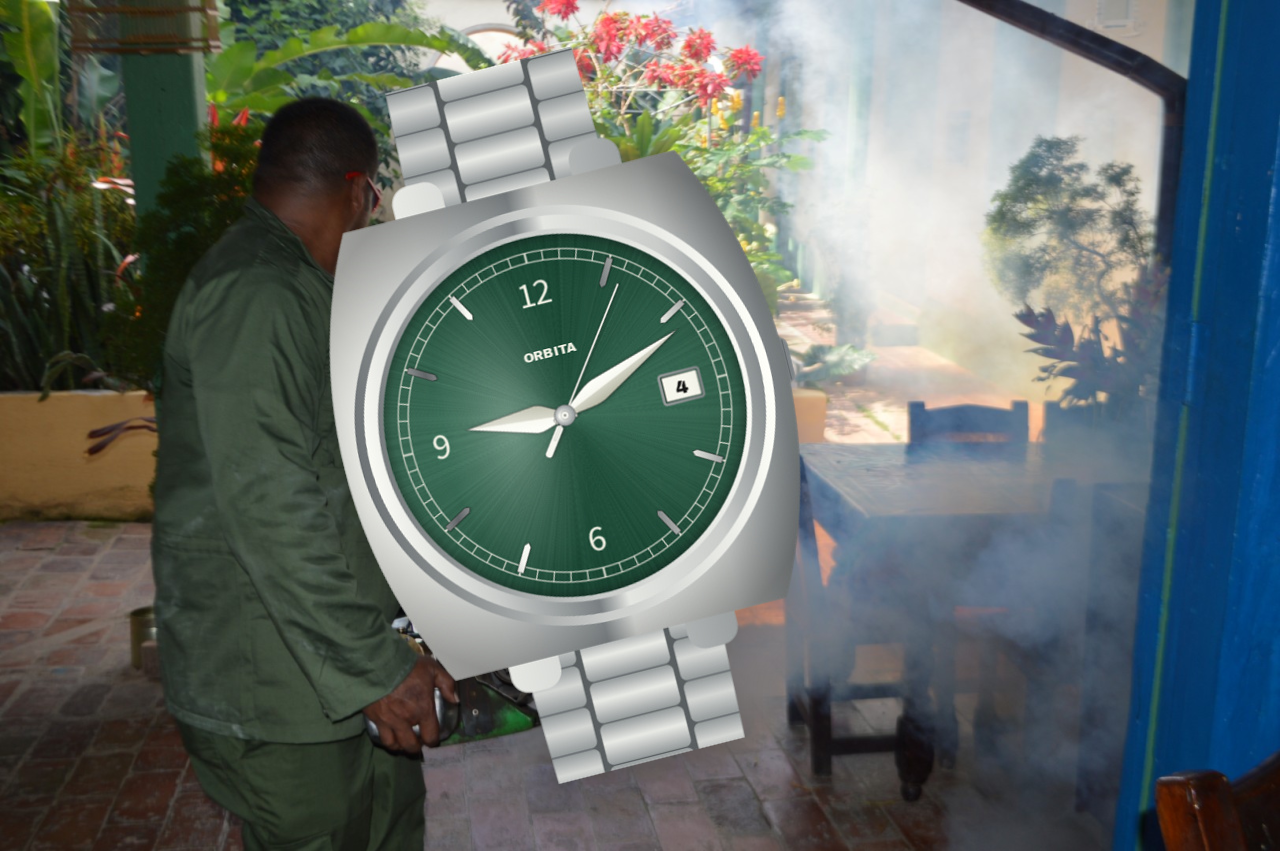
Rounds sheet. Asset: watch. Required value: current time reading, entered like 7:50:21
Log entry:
9:11:06
